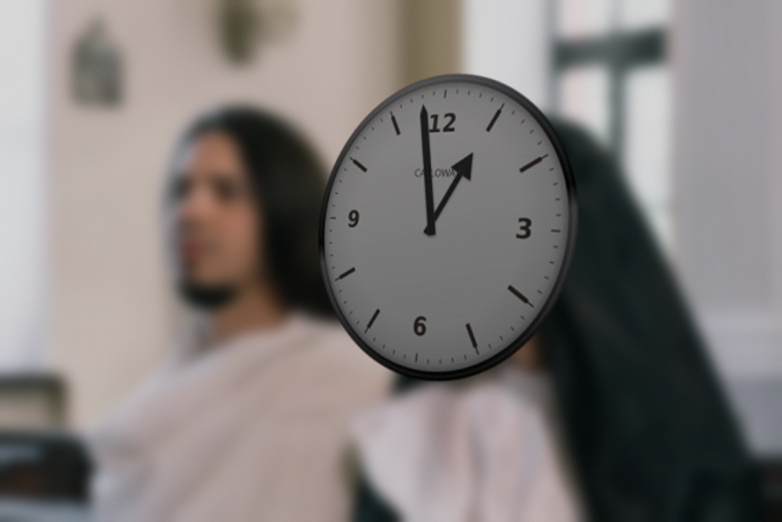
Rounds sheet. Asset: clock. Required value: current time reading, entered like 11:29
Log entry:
12:58
